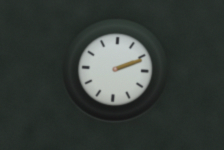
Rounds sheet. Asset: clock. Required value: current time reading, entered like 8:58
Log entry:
2:11
